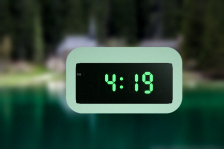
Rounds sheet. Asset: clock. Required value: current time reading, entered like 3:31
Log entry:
4:19
